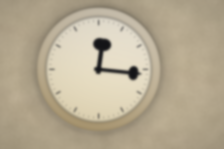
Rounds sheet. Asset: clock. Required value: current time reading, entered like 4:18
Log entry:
12:16
